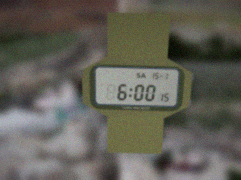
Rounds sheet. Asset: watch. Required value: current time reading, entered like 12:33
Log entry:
6:00
